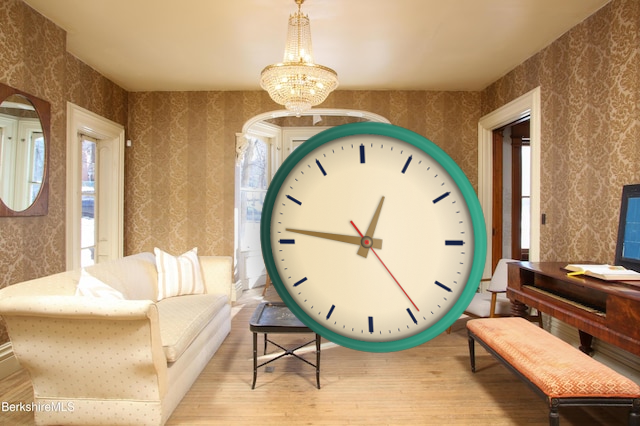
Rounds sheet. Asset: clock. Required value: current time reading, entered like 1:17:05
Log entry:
12:46:24
